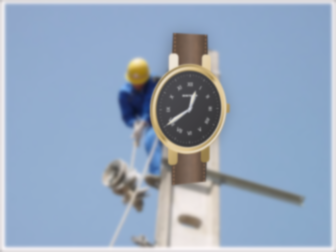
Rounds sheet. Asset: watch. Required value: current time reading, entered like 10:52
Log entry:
12:40
